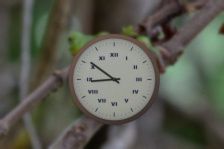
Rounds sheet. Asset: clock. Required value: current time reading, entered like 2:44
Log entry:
8:51
